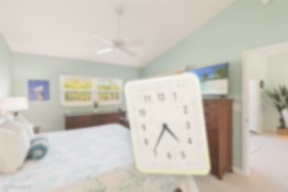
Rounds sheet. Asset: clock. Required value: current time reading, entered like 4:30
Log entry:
4:36
